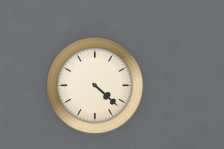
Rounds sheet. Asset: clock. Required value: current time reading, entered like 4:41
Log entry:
4:22
